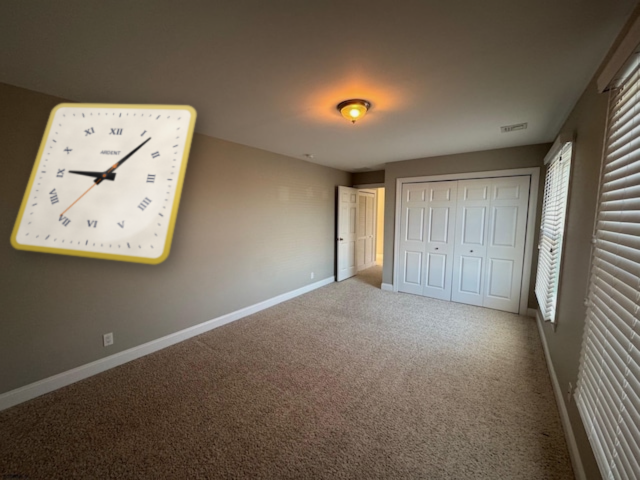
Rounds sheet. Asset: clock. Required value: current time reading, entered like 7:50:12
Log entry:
9:06:36
